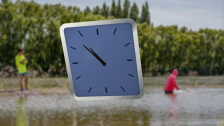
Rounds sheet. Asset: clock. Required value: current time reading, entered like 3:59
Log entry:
10:53
